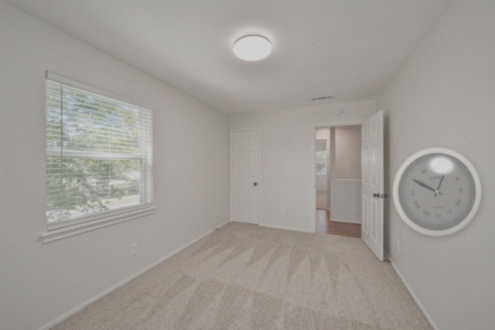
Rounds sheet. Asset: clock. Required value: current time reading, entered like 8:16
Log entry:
12:50
